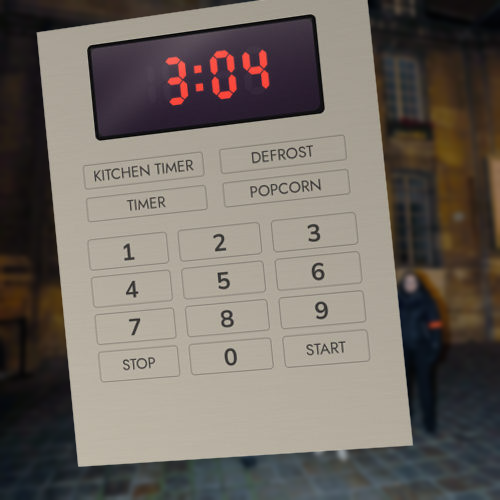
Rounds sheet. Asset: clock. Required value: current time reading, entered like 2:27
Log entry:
3:04
